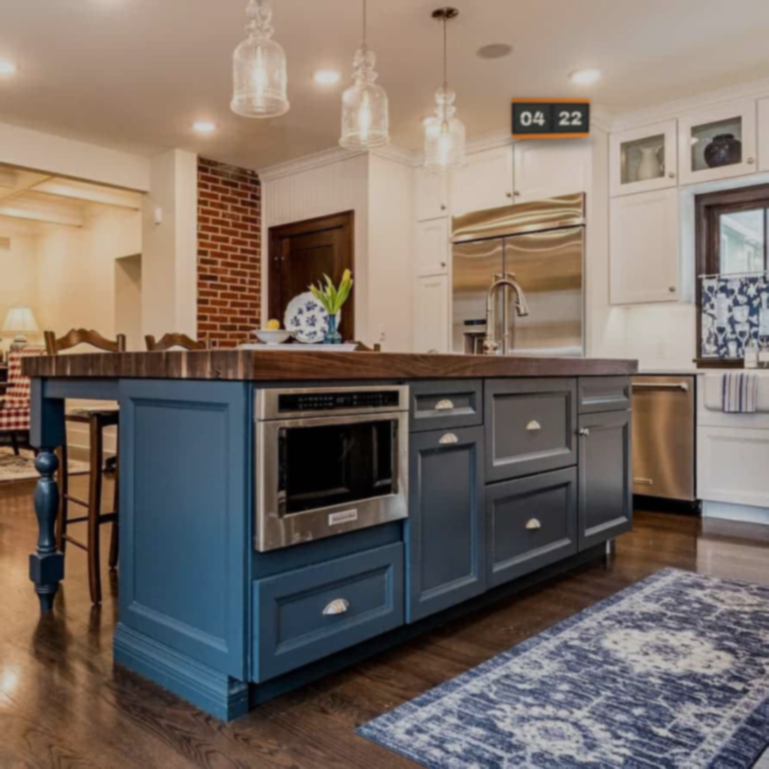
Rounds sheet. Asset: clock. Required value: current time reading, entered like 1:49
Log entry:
4:22
